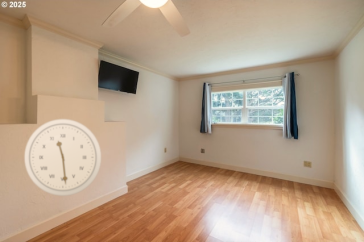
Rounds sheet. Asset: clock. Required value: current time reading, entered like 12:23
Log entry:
11:29
